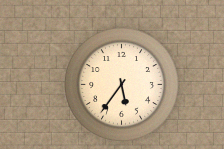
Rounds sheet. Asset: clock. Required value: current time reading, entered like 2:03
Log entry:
5:36
